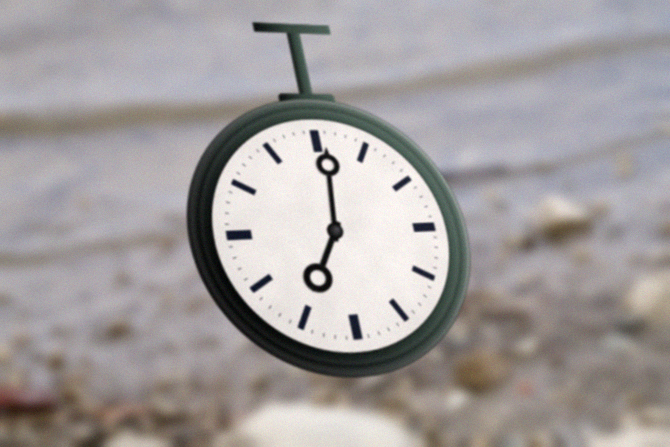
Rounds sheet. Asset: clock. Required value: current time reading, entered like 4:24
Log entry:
7:01
